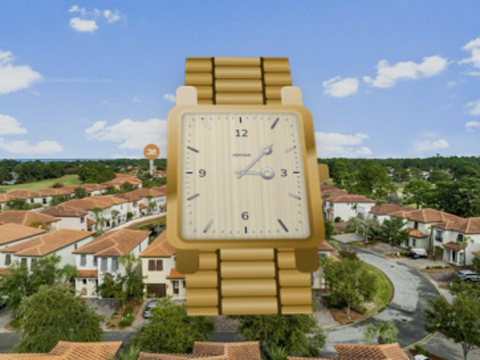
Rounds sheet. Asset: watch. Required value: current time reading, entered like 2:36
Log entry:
3:07
